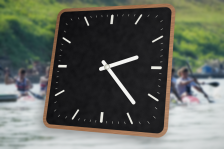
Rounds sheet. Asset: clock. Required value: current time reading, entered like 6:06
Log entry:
2:23
